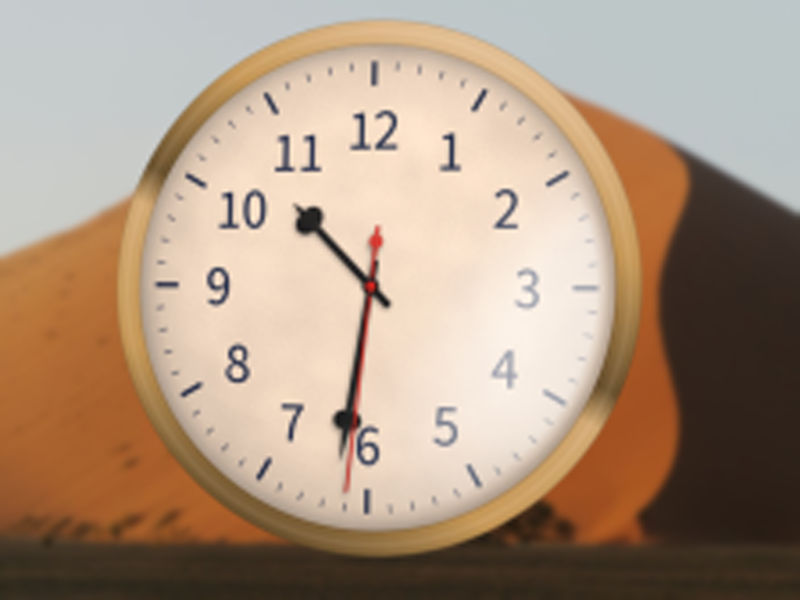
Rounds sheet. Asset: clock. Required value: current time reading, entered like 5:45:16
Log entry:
10:31:31
